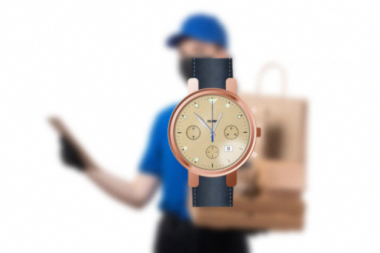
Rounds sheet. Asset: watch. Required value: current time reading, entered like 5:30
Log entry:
12:53
